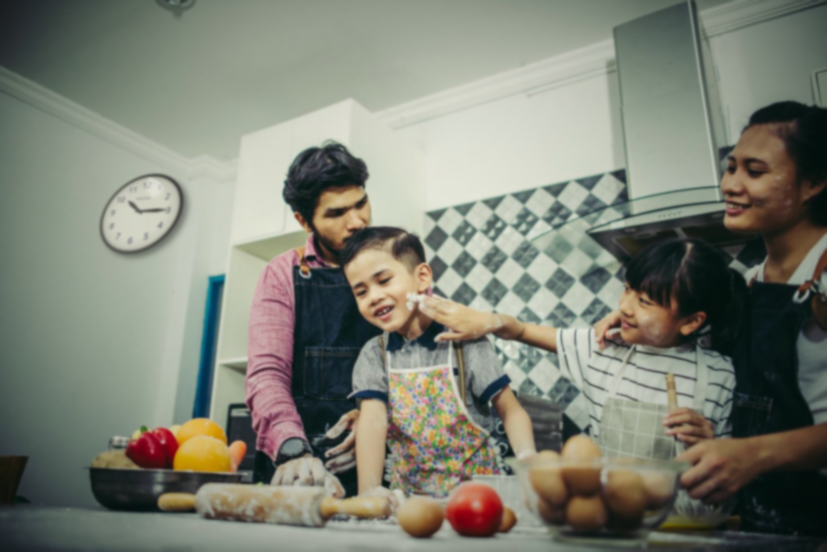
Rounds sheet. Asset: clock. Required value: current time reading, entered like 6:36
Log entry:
10:15
